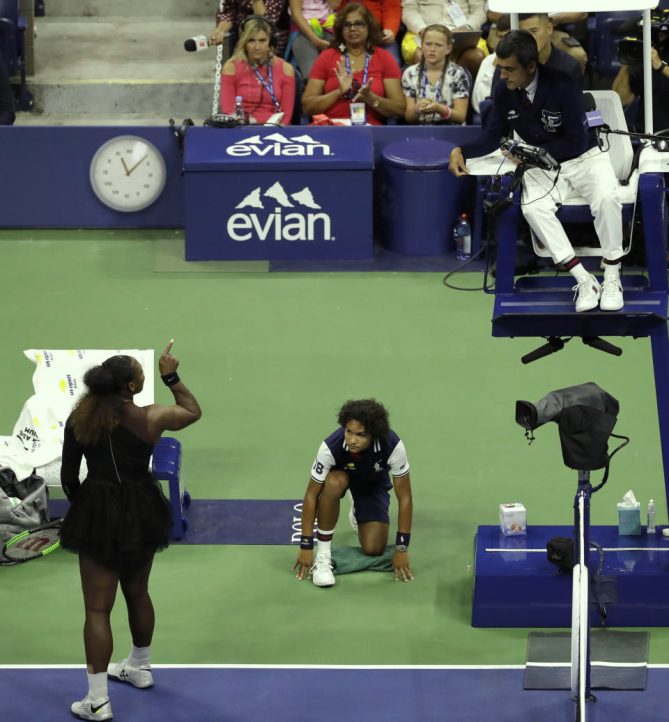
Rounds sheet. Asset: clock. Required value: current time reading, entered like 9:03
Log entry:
11:07
